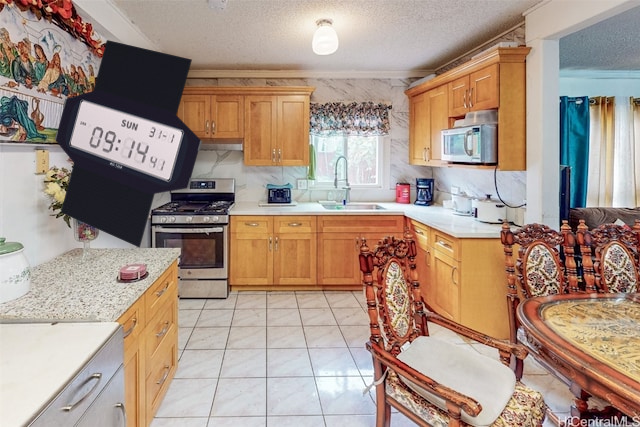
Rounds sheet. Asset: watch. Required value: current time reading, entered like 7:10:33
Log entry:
9:14:41
